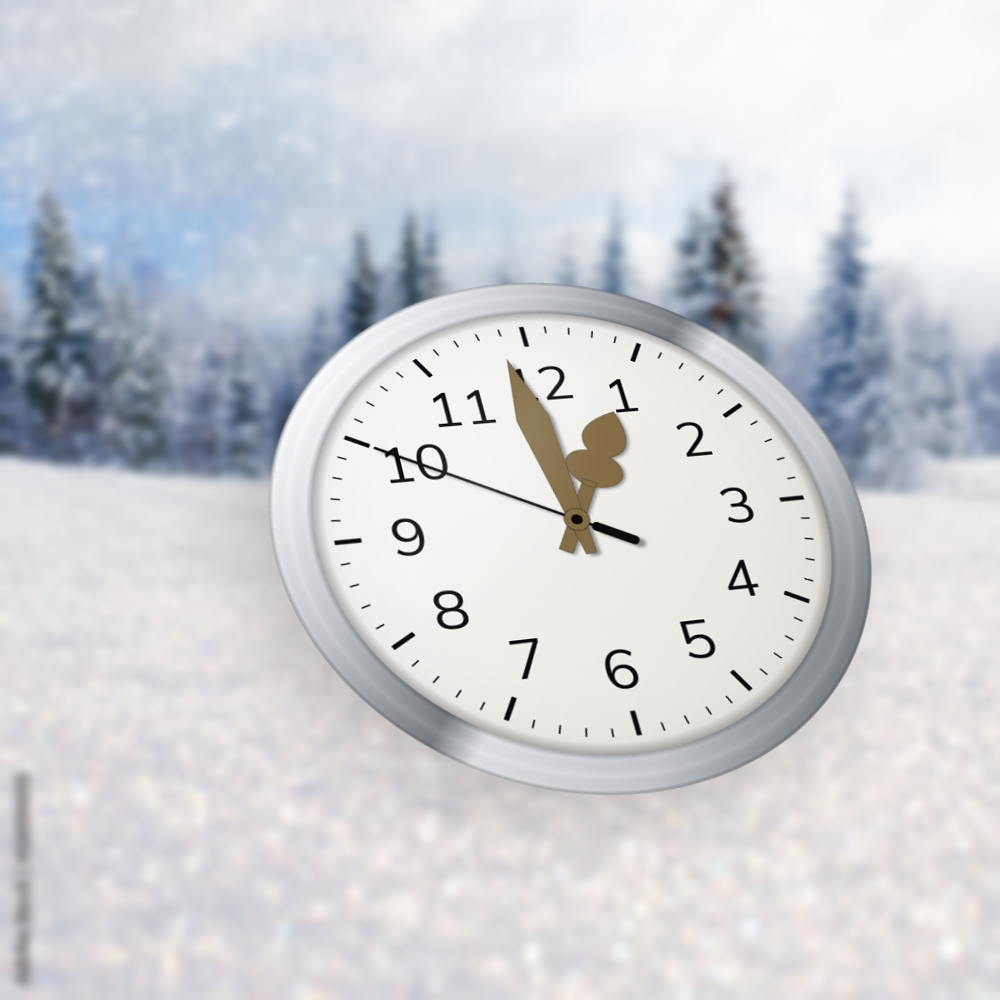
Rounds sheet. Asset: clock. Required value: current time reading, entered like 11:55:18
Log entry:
12:58:50
